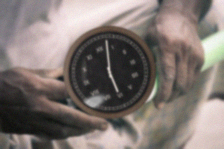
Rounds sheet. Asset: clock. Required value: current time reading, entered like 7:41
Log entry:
6:03
